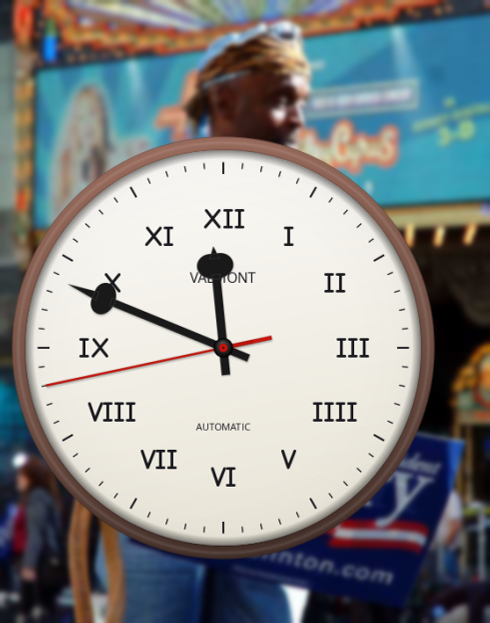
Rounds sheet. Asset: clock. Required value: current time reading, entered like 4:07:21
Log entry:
11:48:43
